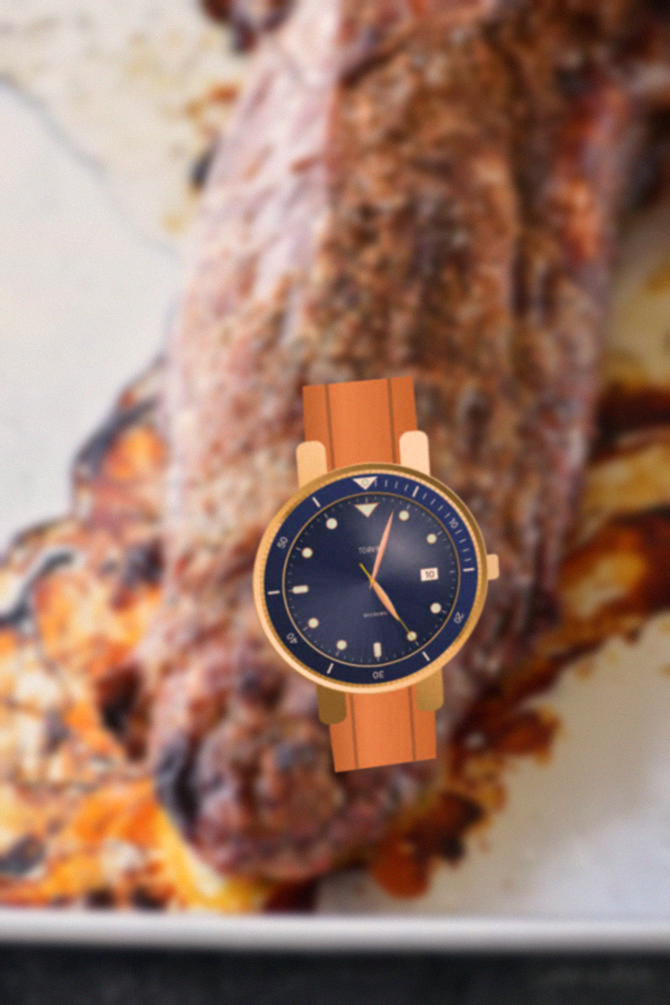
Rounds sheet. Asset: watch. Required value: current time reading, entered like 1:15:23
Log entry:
5:03:25
